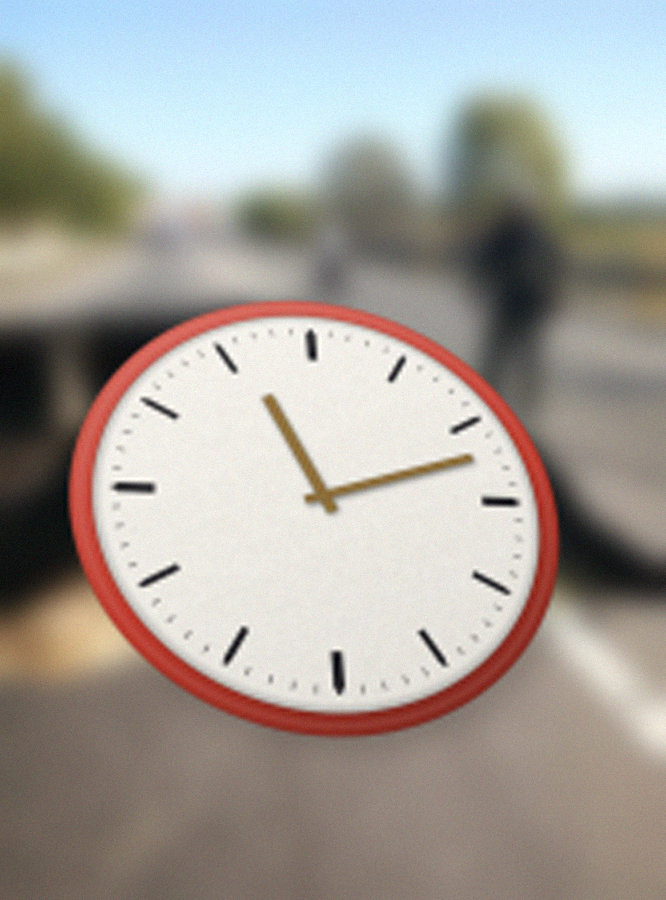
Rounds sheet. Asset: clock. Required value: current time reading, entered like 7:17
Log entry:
11:12
